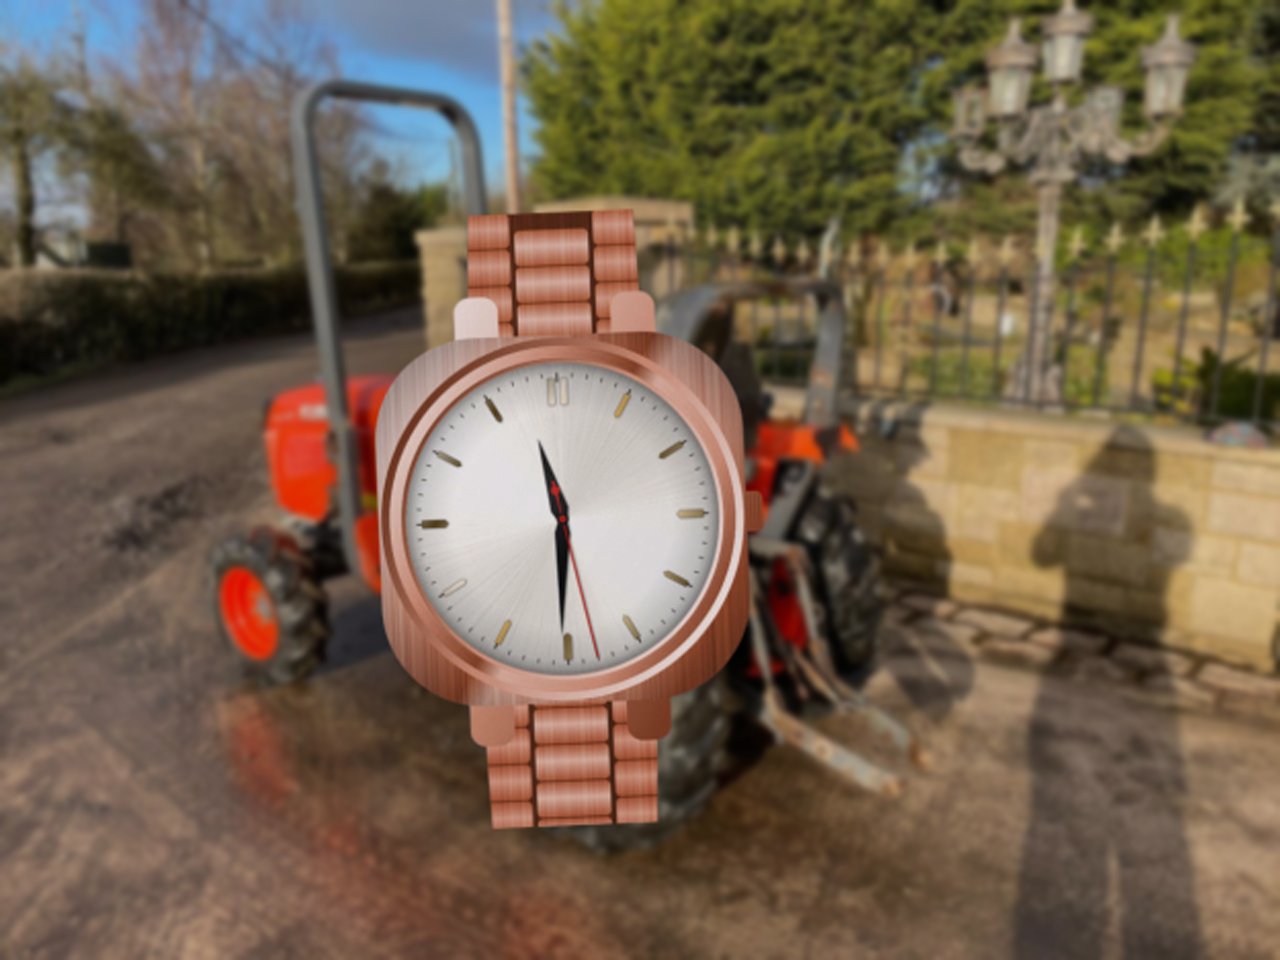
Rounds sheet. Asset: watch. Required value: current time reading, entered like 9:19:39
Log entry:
11:30:28
